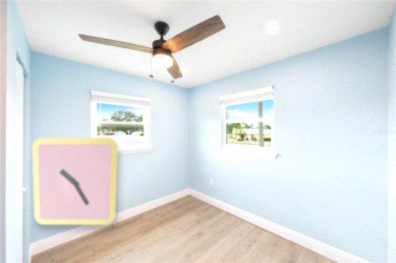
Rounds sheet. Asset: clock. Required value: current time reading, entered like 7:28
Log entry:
10:25
